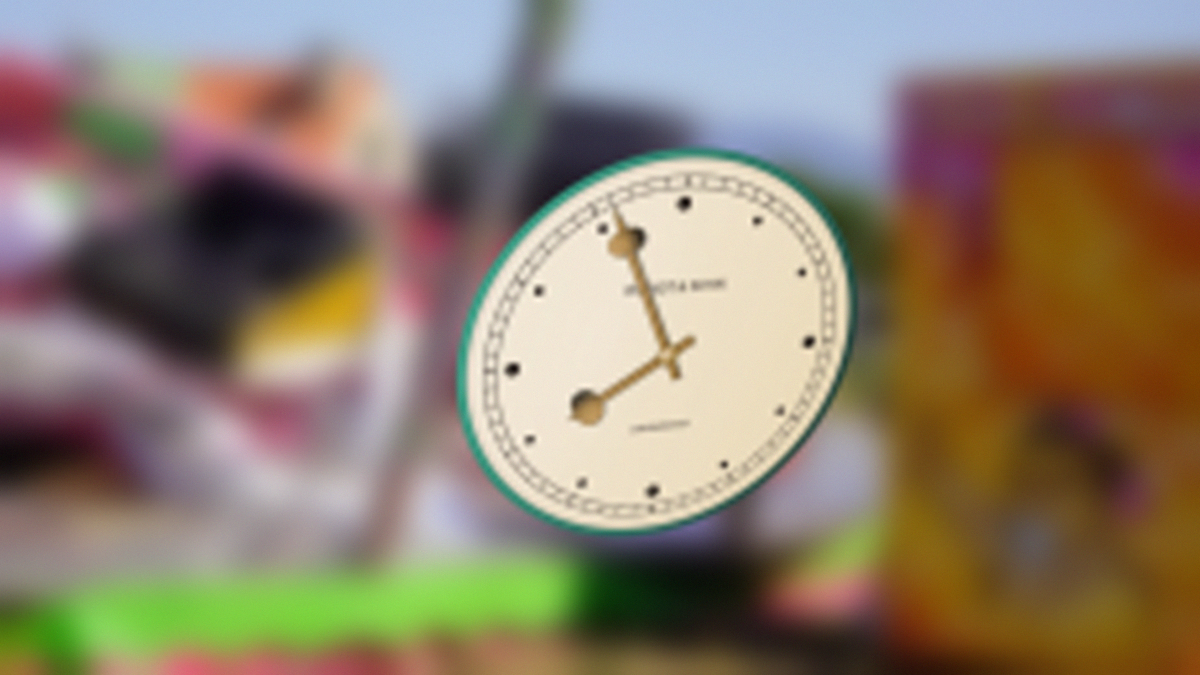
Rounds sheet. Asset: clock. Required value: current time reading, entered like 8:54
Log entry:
7:56
